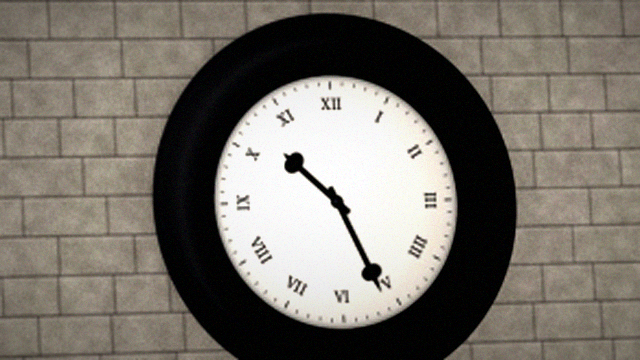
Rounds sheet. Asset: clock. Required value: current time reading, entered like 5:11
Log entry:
10:26
